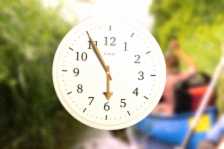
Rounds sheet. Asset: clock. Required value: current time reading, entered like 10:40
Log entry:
5:55
